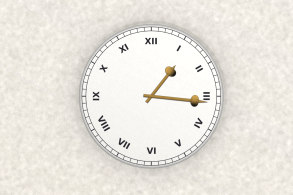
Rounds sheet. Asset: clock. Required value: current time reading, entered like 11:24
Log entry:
1:16
